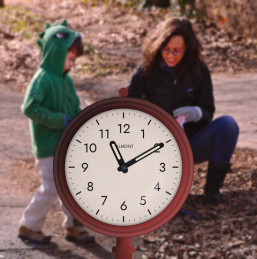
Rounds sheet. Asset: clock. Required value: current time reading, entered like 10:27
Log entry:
11:10
